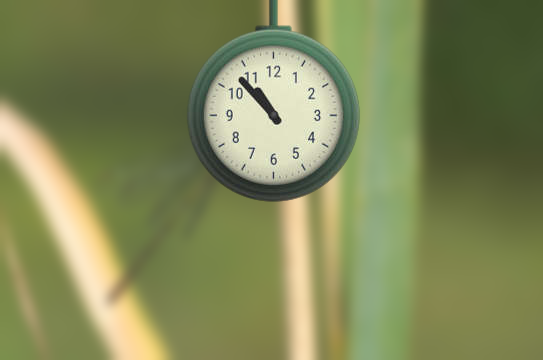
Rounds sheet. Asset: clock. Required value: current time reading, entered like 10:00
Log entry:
10:53
